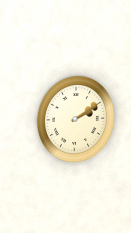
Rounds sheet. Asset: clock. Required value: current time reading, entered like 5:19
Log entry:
2:10
